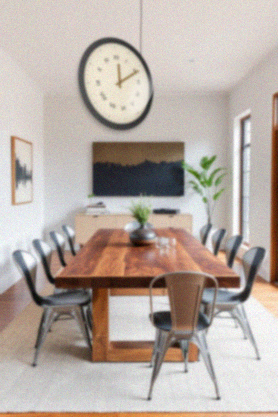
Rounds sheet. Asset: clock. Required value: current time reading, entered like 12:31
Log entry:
12:11
